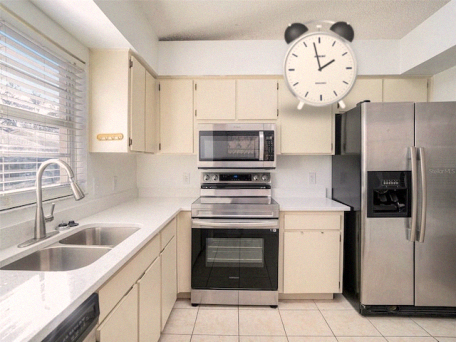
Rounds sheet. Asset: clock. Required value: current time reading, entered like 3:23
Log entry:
1:58
